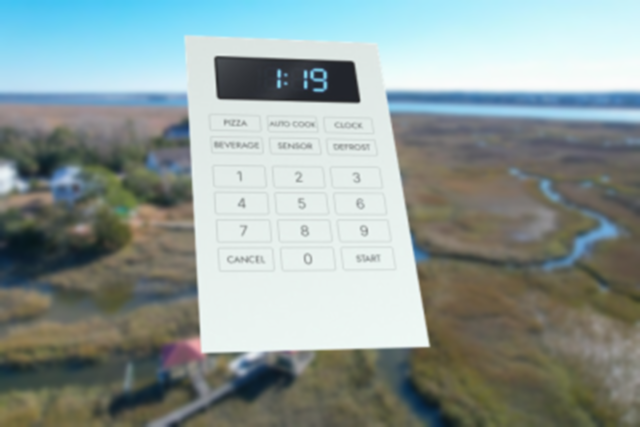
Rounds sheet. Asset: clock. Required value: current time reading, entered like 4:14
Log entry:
1:19
